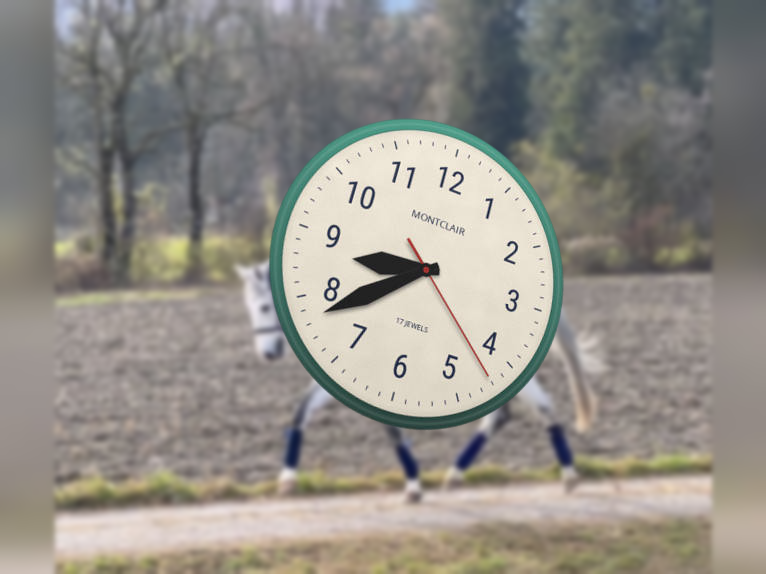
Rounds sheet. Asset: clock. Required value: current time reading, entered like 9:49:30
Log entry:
8:38:22
